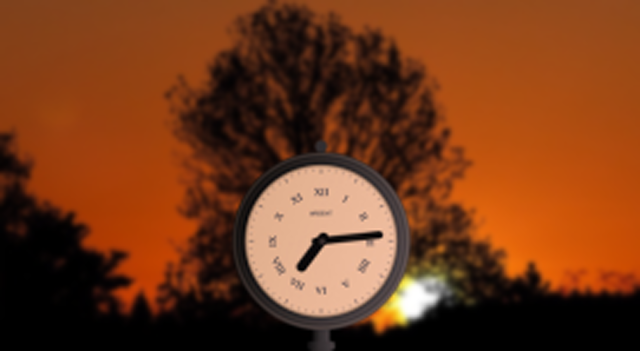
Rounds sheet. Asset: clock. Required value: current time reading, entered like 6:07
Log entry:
7:14
